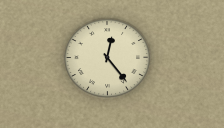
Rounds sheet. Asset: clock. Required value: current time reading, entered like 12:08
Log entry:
12:24
